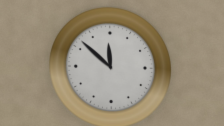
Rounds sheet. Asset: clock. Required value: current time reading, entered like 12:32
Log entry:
11:52
